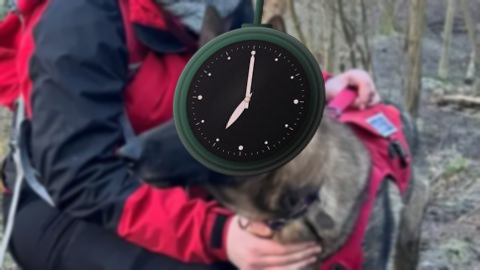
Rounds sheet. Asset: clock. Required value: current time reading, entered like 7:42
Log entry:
7:00
